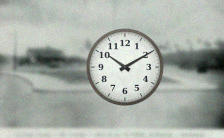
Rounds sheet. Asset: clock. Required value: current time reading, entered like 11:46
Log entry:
10:10
